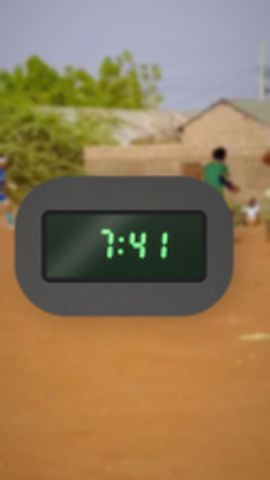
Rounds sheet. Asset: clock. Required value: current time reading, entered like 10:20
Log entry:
7:41
